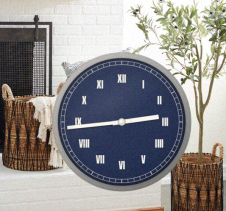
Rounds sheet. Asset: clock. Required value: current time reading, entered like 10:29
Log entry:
2:44
